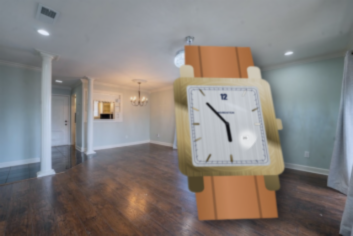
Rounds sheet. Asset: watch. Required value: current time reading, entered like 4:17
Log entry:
5:54
